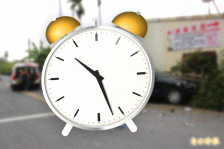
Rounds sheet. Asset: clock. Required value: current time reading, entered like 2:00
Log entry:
10:27
